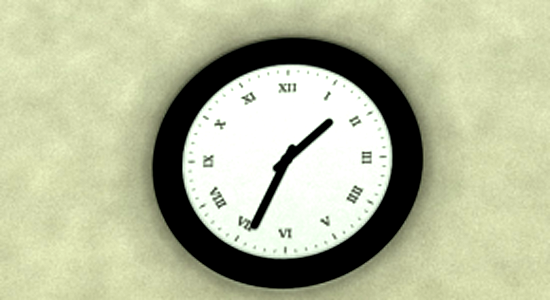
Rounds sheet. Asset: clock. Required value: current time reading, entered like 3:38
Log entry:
1:34
